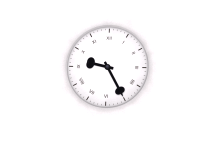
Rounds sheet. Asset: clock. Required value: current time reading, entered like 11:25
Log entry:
9:25
